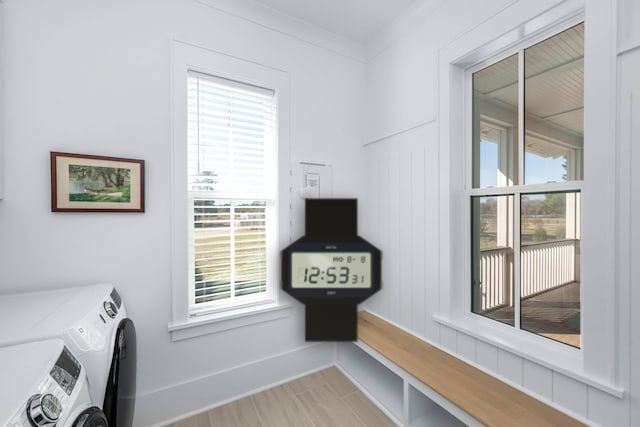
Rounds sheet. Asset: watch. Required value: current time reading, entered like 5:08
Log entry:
12:53
